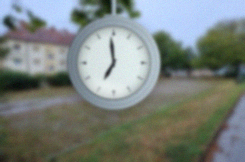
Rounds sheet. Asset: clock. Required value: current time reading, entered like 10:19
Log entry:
6:59
